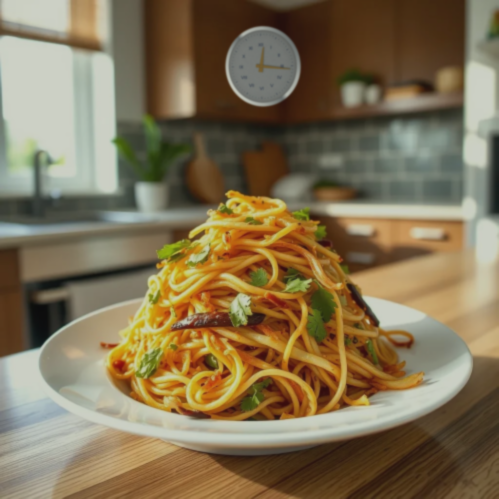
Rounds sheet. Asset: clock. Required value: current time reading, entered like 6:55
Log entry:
12:16
